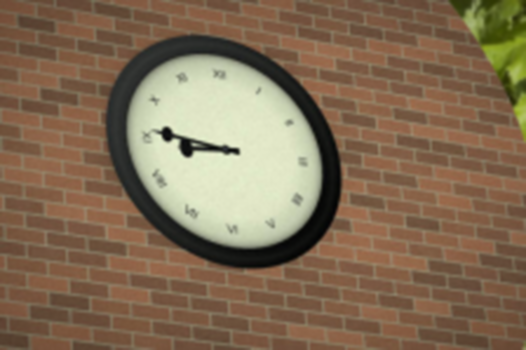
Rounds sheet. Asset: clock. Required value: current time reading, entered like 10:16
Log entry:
8:46
